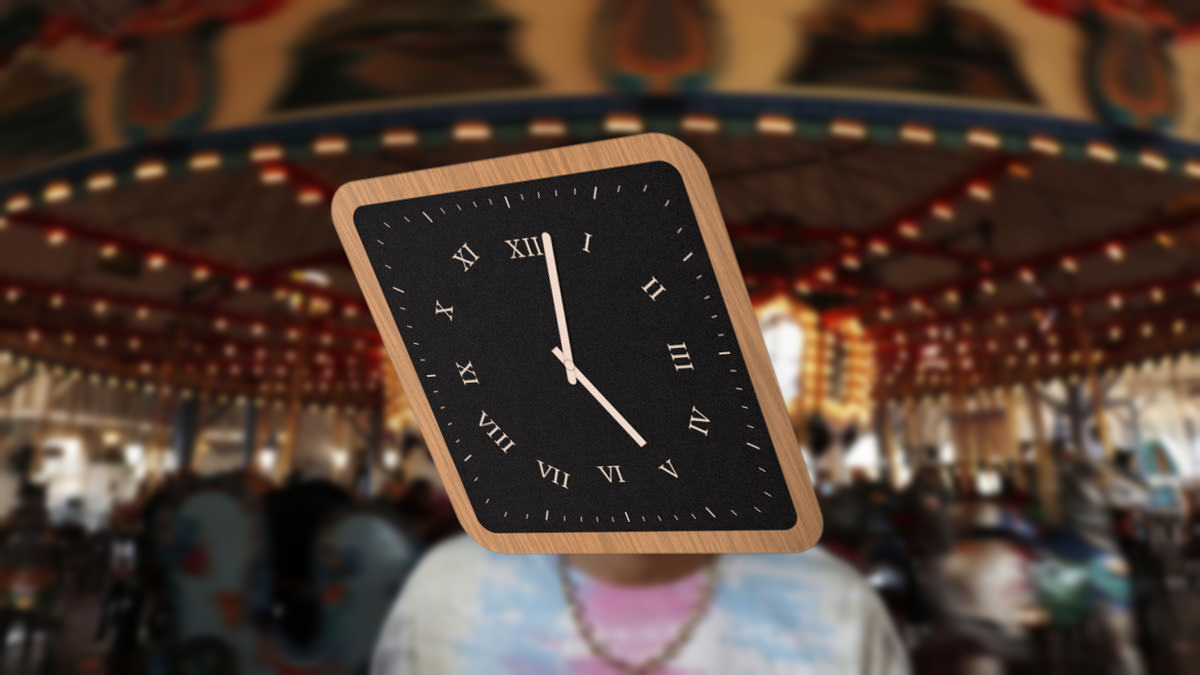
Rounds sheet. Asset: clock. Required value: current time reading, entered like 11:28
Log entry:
5:02
